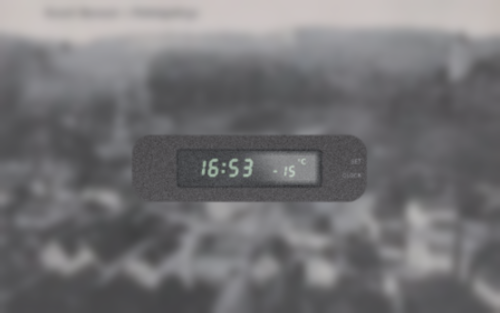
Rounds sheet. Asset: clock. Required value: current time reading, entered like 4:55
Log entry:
16:53
